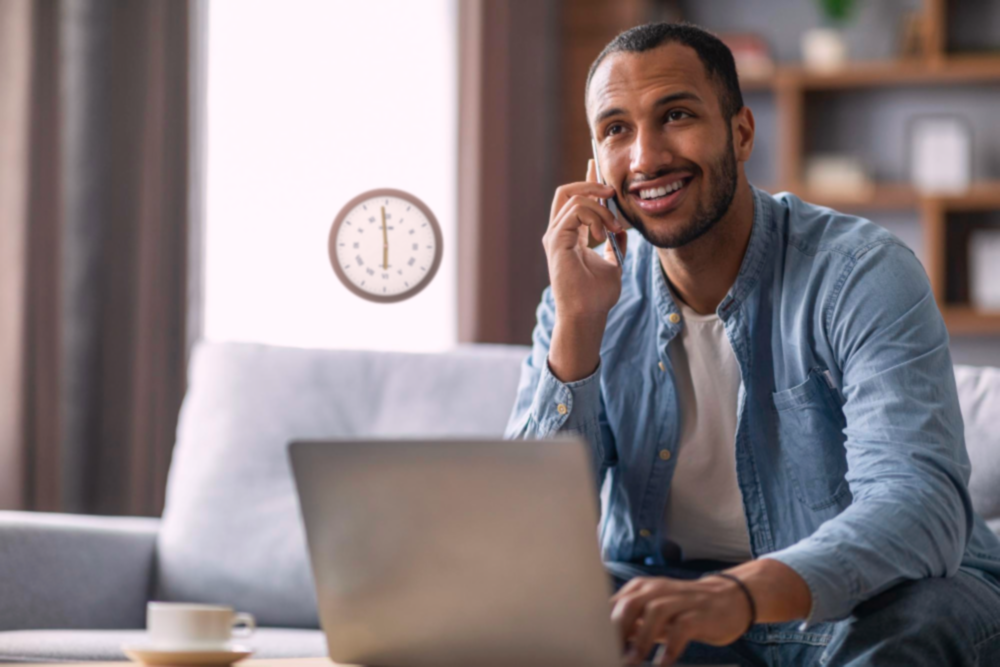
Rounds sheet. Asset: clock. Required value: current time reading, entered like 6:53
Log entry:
5:59
